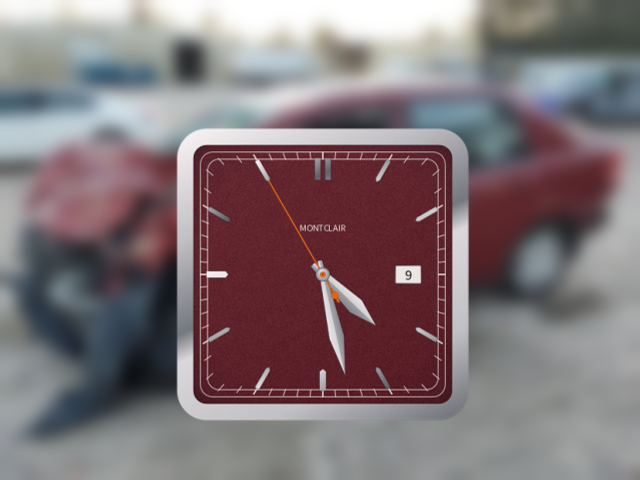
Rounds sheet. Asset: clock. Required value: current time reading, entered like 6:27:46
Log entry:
4:27:55
